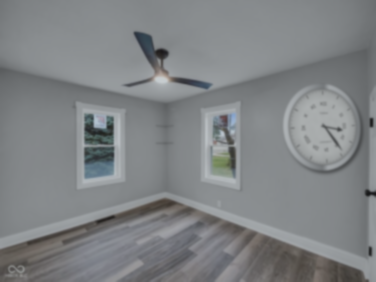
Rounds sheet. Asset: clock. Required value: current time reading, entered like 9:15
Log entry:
3:24
